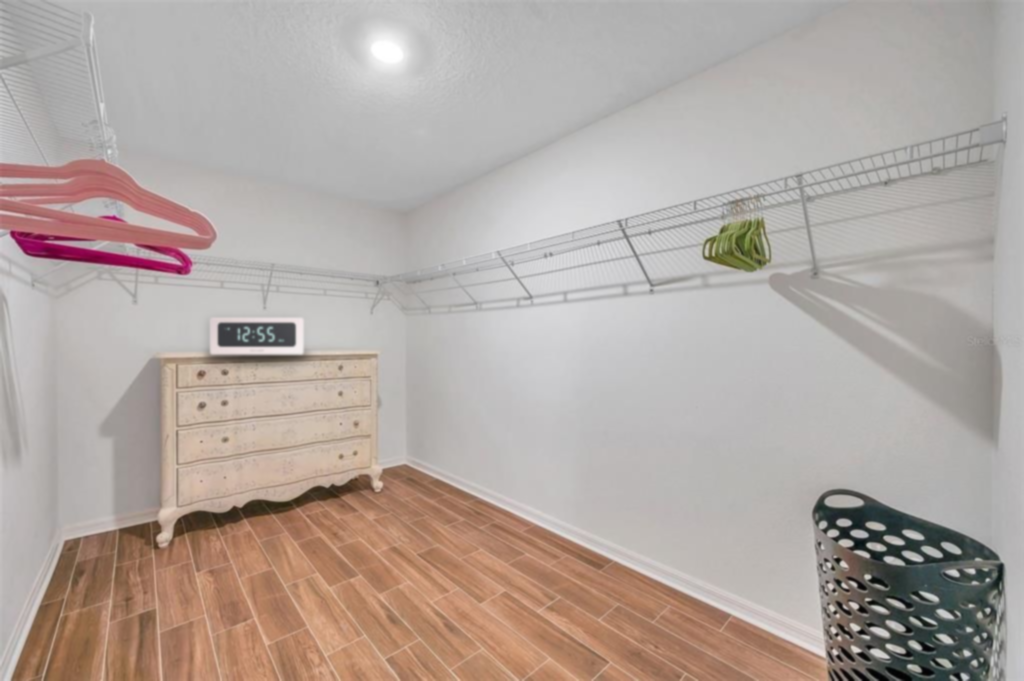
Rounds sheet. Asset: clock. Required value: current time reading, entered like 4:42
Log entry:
12:55
